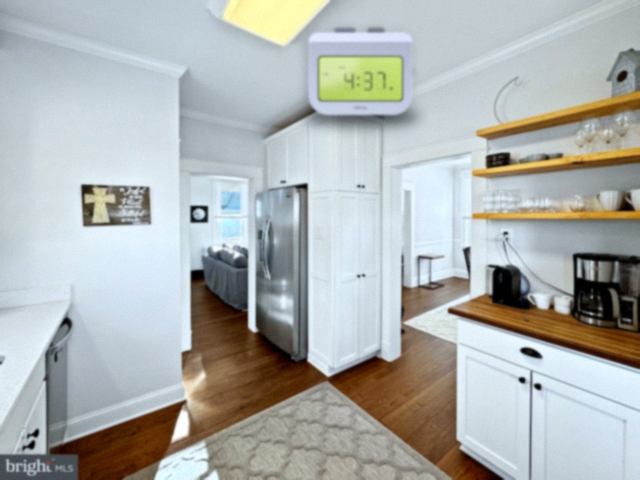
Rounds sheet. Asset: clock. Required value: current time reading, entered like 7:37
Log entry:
4:37
